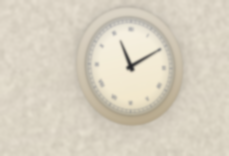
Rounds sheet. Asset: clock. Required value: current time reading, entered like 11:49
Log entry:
11:10
